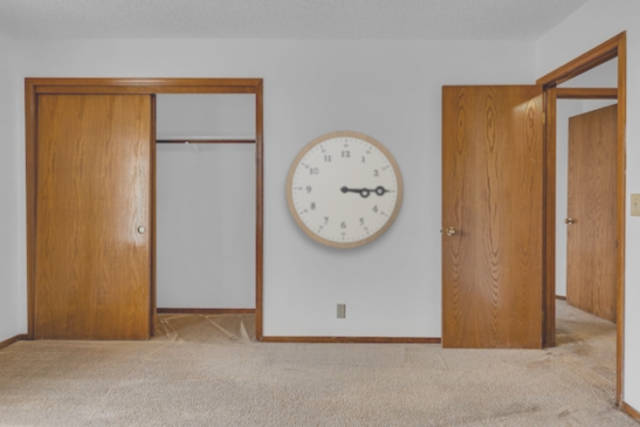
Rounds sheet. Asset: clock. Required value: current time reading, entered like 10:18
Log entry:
3:15
